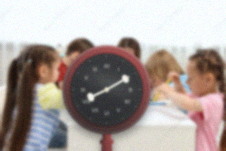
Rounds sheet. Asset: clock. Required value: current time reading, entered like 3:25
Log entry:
8:10
